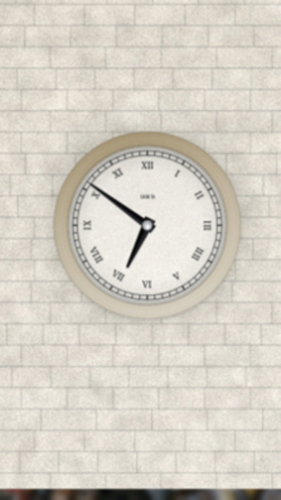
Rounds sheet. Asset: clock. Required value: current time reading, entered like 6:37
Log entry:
6:51
